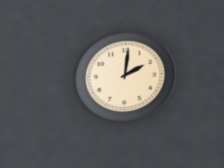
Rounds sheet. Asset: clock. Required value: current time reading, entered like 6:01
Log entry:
2:01
